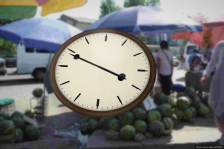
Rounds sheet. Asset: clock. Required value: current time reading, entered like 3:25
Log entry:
3:49
